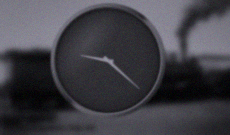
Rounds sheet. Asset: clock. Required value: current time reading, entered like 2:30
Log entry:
9:22
